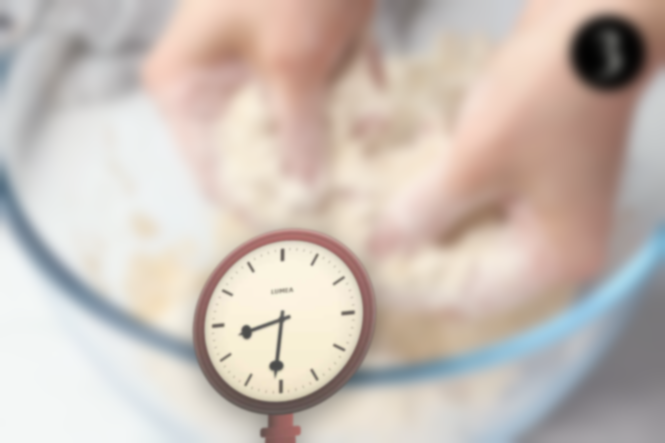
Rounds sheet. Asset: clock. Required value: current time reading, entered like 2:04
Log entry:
8:31
